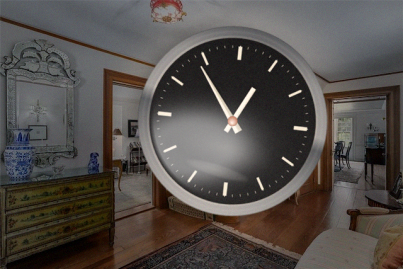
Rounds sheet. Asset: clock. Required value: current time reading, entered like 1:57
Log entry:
12:54
